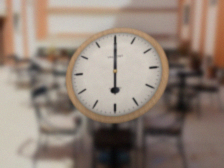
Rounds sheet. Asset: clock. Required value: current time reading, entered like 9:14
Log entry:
6:00
